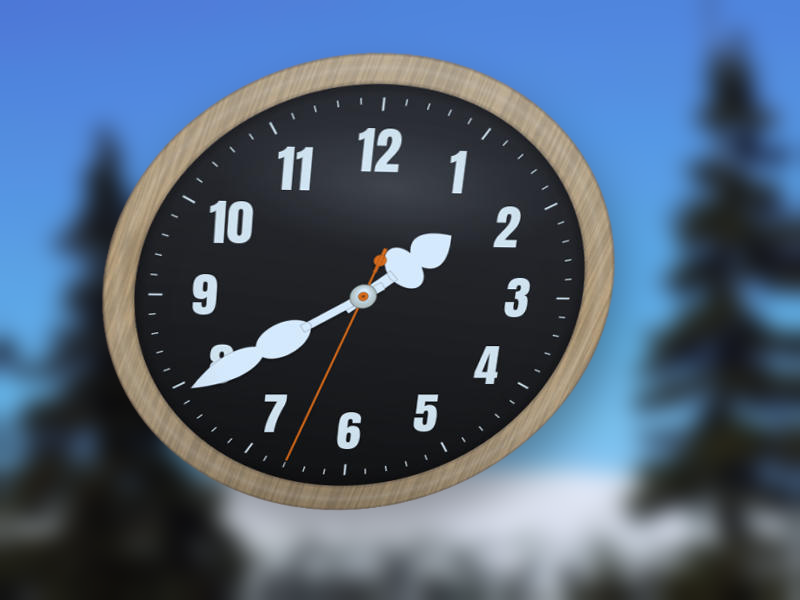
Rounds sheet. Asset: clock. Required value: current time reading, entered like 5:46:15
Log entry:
1:39:33
